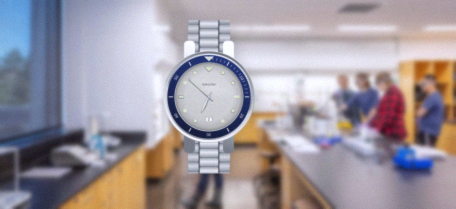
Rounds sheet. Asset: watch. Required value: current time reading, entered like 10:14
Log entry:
6:52
